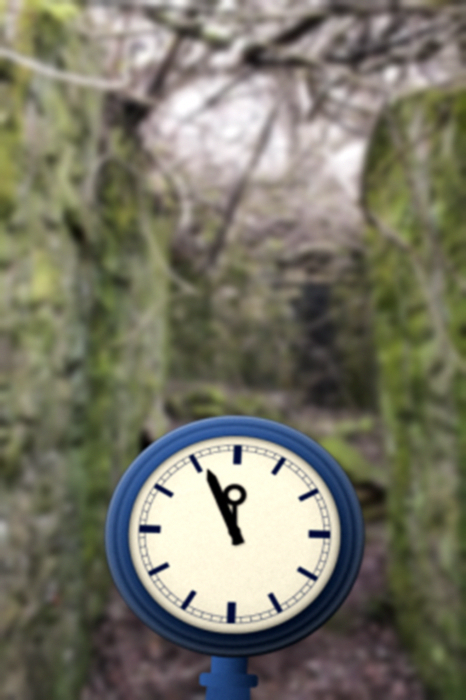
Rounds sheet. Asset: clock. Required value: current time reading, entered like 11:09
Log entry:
11:56
